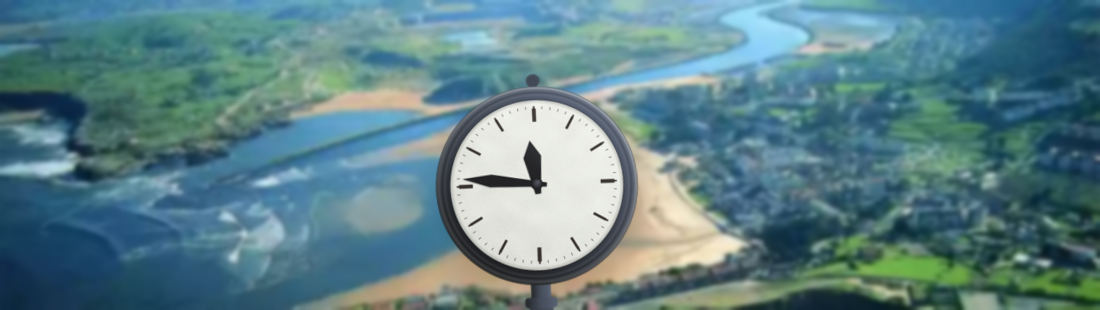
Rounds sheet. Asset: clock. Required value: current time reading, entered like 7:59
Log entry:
11:46
